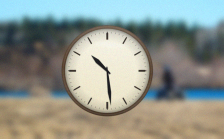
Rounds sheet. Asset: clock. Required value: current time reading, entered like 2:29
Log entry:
10:29
